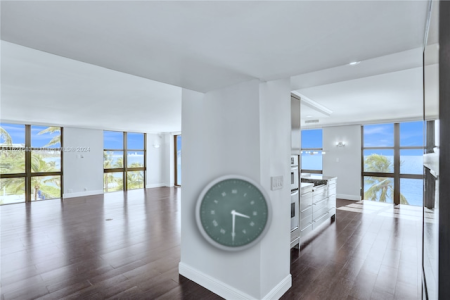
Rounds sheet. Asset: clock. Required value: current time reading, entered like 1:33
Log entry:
3:30
